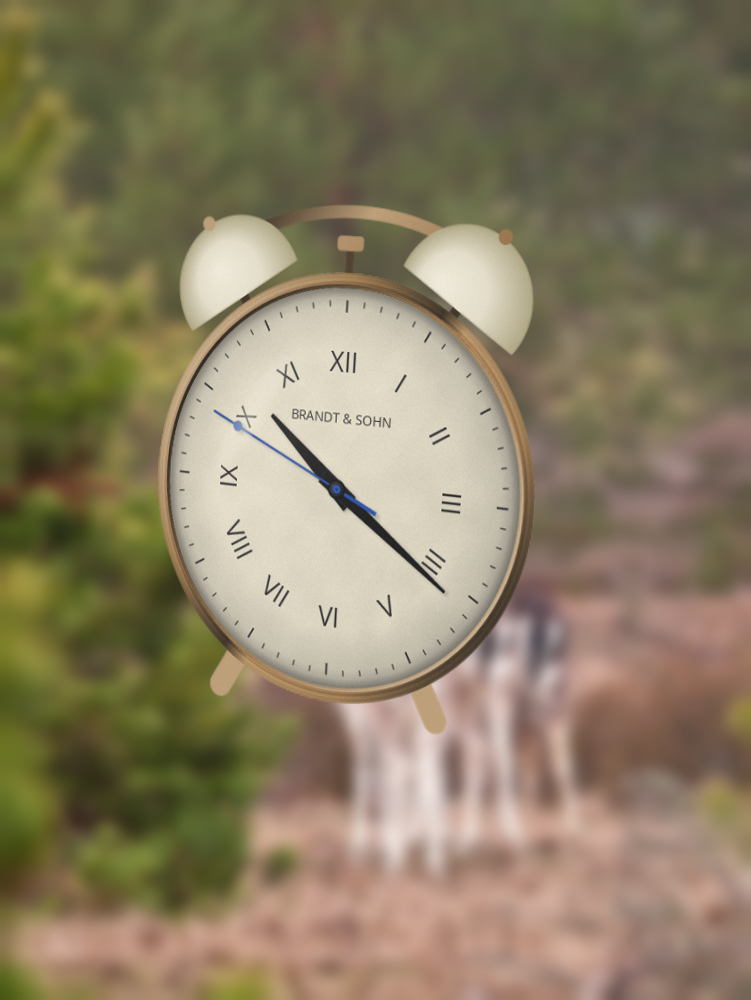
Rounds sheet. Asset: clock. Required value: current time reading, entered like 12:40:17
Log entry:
10:20:49
